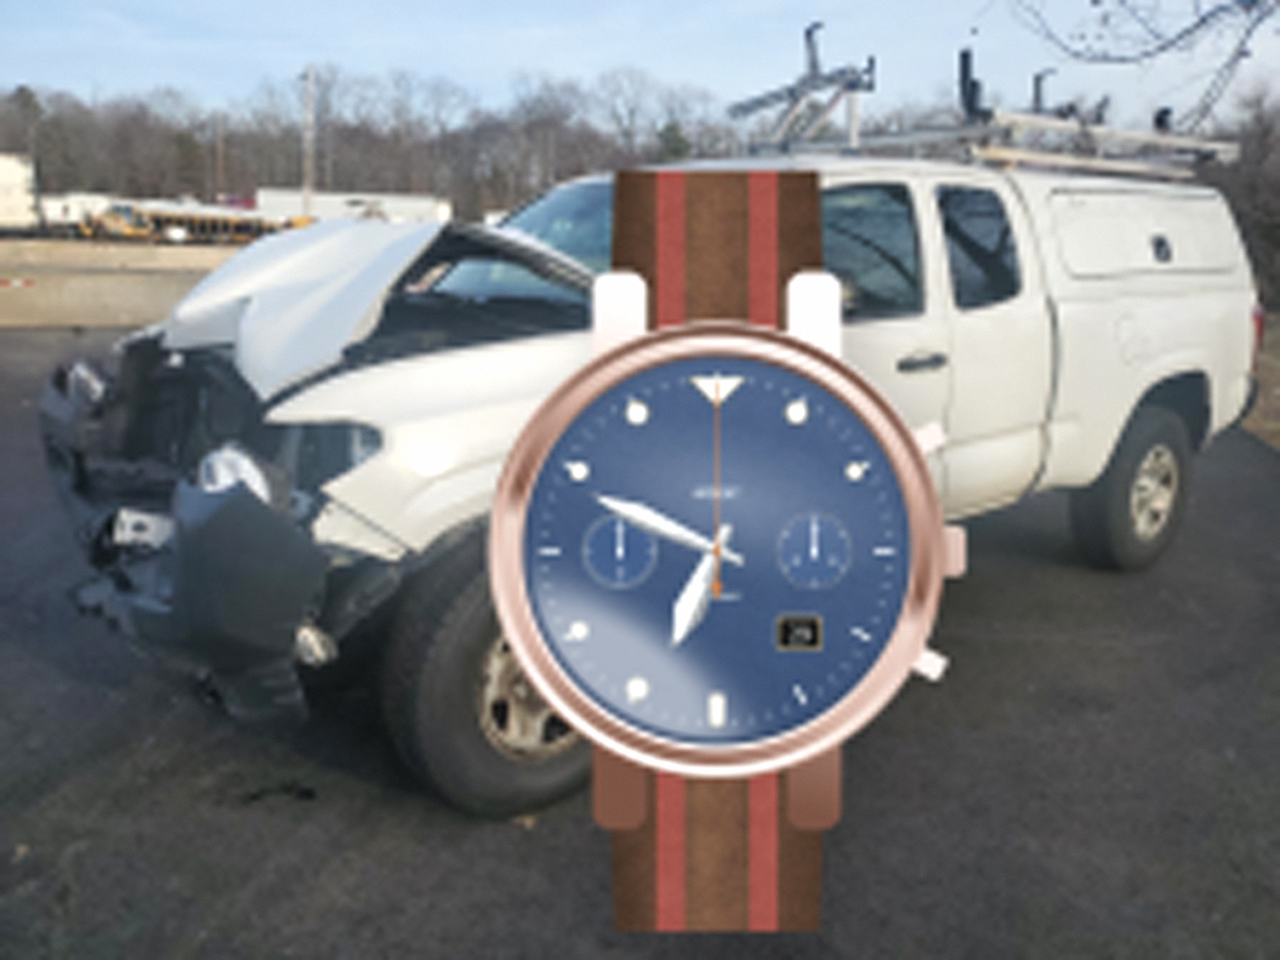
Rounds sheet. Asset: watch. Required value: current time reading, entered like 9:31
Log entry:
6:49
